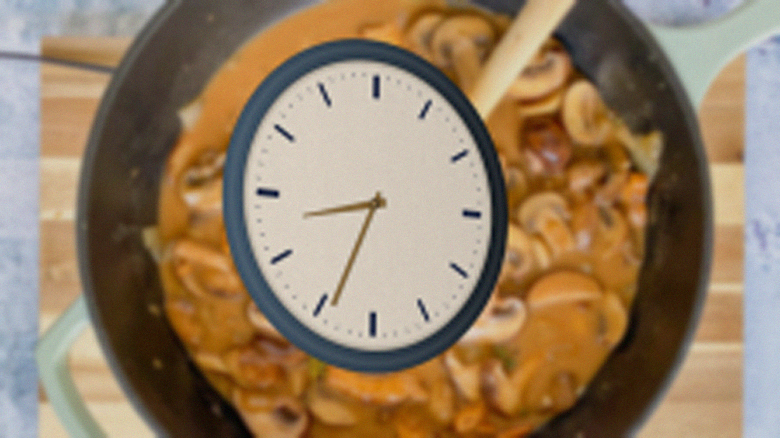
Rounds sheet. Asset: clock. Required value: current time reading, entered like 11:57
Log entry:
8:34
